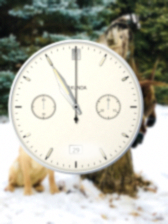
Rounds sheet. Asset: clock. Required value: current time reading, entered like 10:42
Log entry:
10:55
